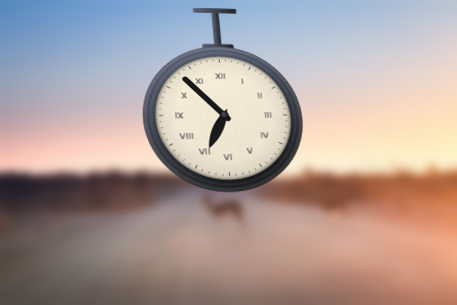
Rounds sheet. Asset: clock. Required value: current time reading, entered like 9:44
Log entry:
6:53
